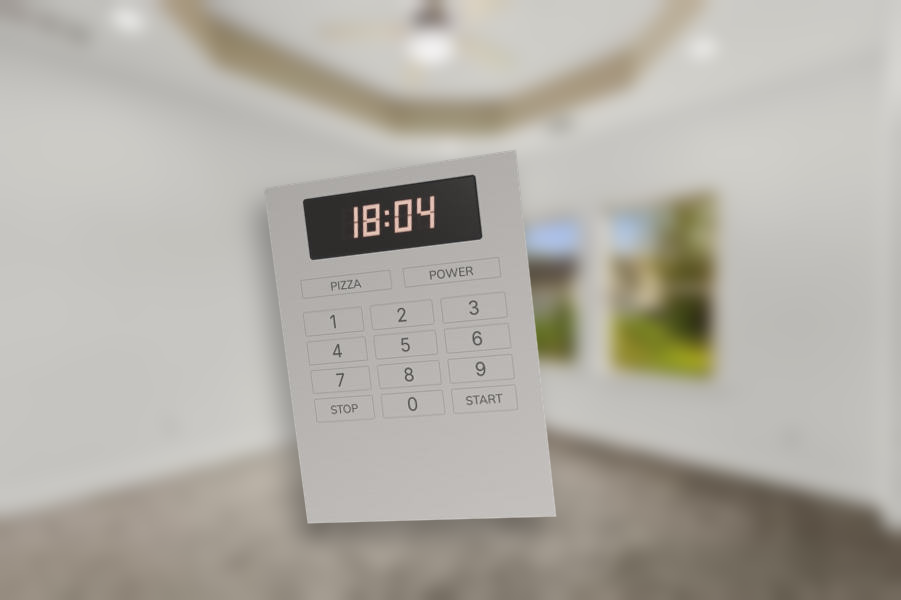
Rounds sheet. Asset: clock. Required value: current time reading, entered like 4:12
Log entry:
18:04
